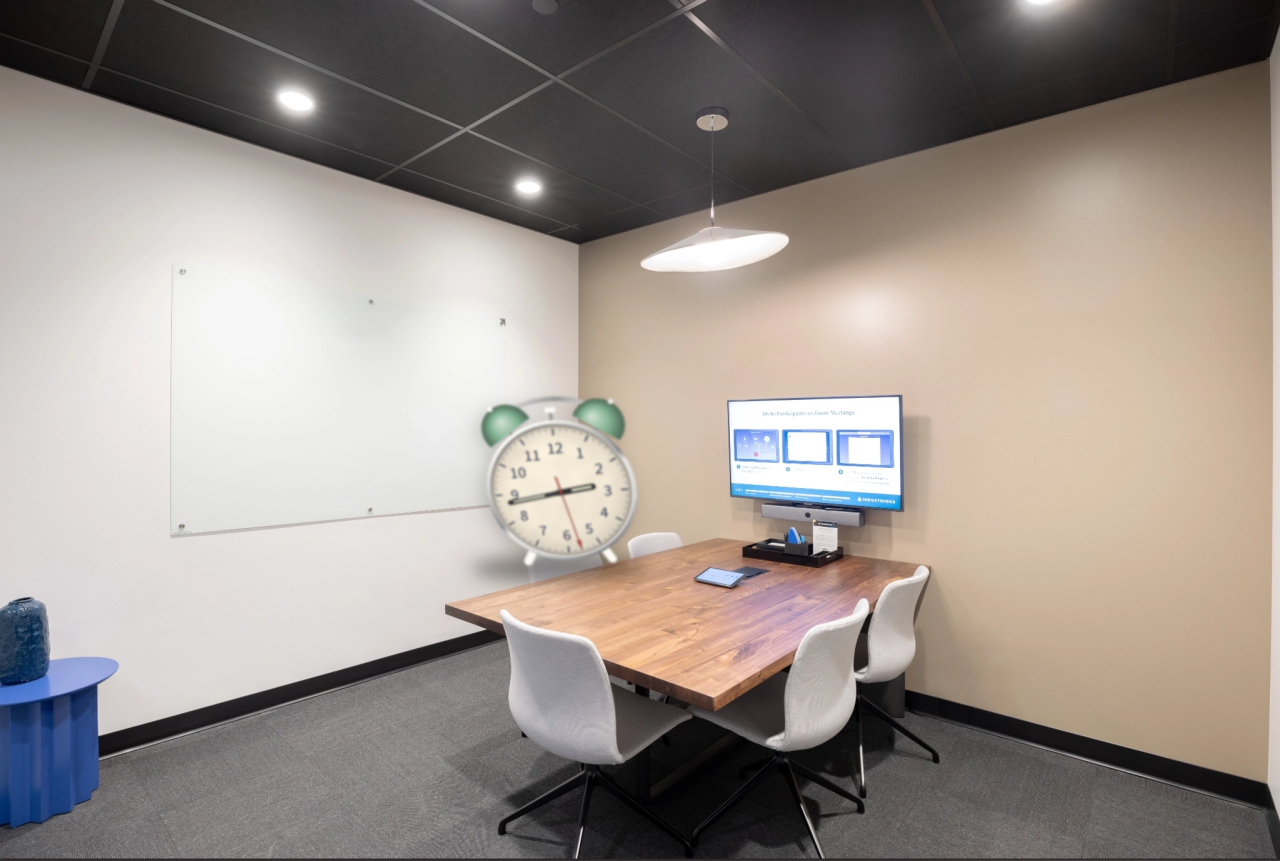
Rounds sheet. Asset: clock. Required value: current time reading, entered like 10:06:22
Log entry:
2:43:28
